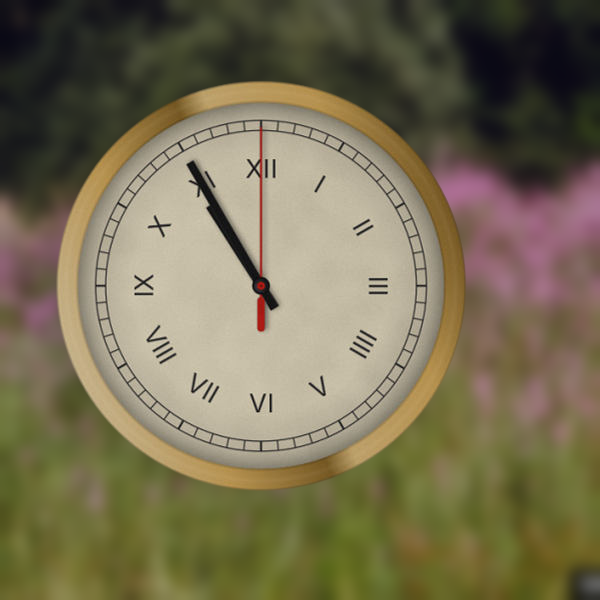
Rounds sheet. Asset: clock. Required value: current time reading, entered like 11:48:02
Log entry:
10:55:00
